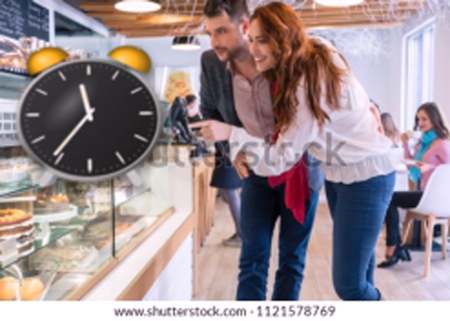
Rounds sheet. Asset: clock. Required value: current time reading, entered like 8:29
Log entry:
11:36
